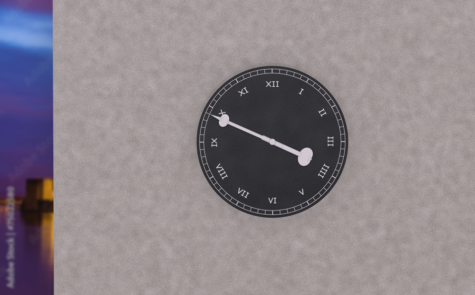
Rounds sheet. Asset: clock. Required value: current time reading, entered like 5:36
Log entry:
3:49
